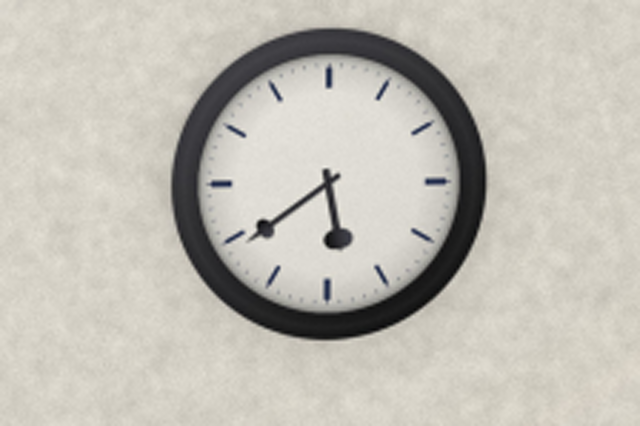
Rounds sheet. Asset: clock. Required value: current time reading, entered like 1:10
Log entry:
5:39
